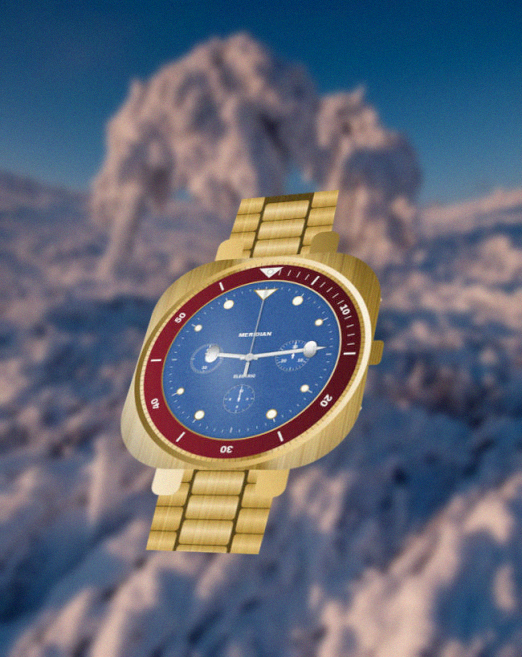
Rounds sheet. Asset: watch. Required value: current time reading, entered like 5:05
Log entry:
9:14
